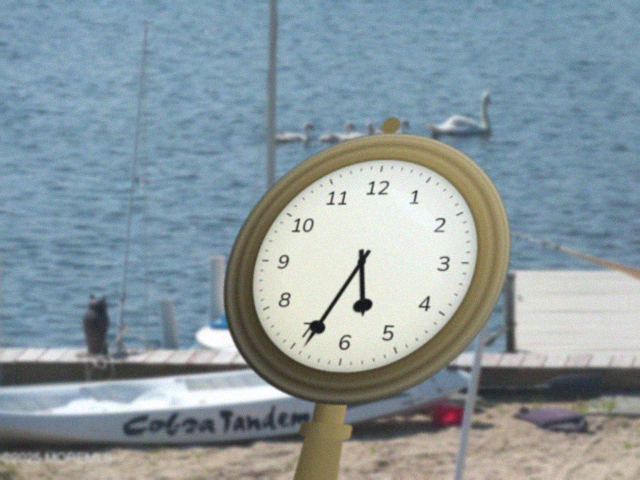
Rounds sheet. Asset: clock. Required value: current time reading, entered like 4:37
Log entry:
5:34
